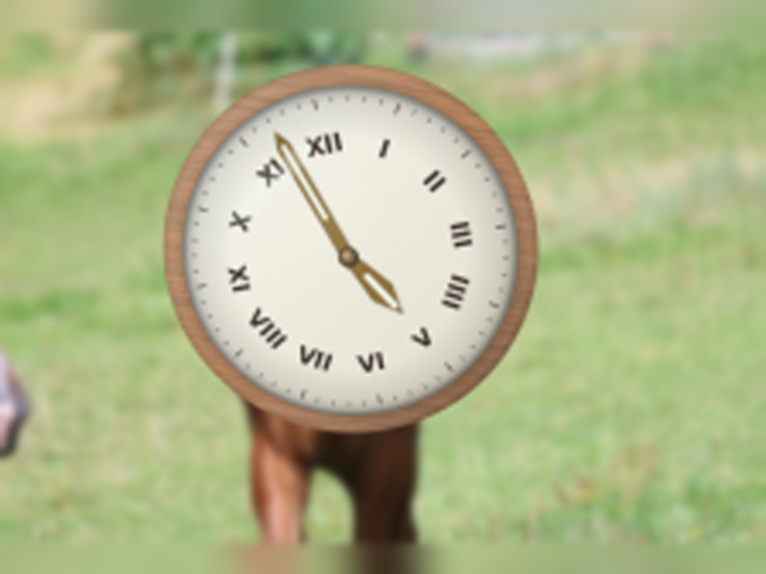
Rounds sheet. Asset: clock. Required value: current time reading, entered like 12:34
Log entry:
4:57
